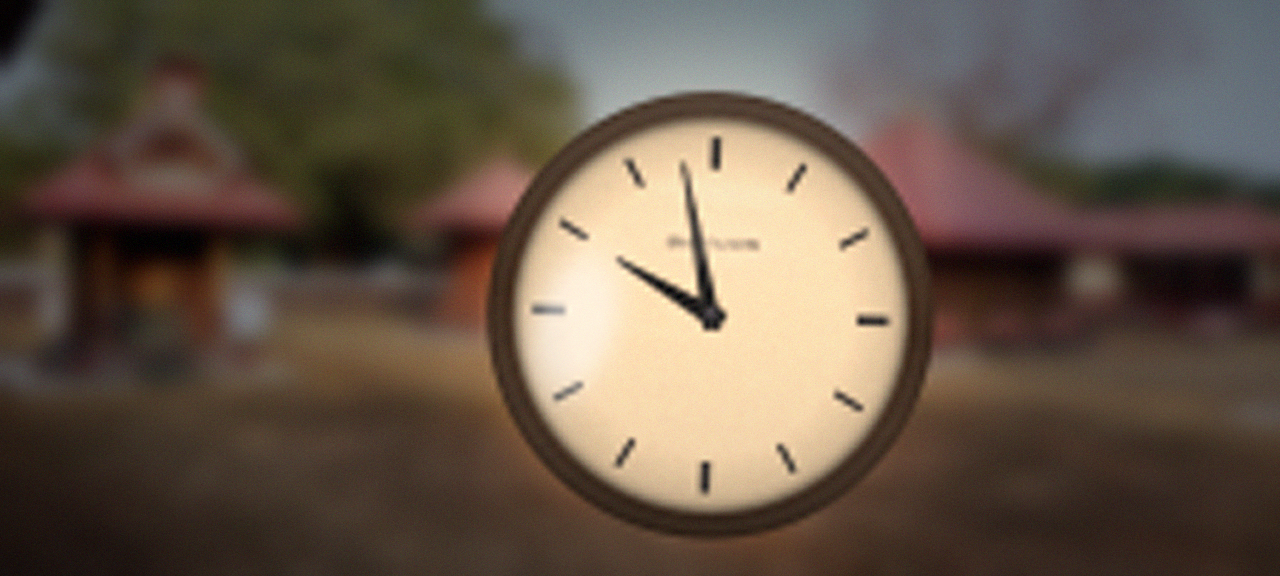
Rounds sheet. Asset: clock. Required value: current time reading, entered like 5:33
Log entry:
9:58
